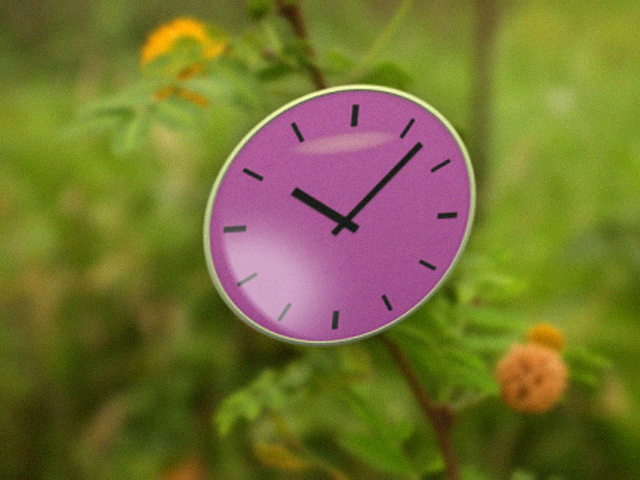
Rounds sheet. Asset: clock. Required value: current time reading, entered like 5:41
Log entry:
10:07
